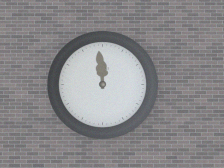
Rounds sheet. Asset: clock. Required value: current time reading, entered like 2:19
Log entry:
11:59
